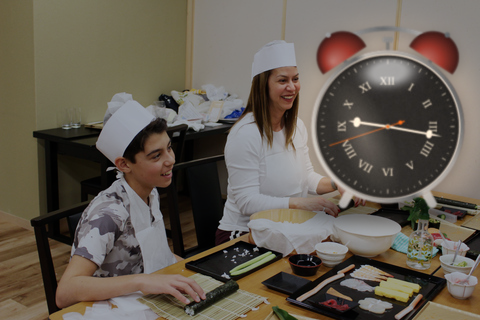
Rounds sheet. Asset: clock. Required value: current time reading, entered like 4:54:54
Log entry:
9:16:42
